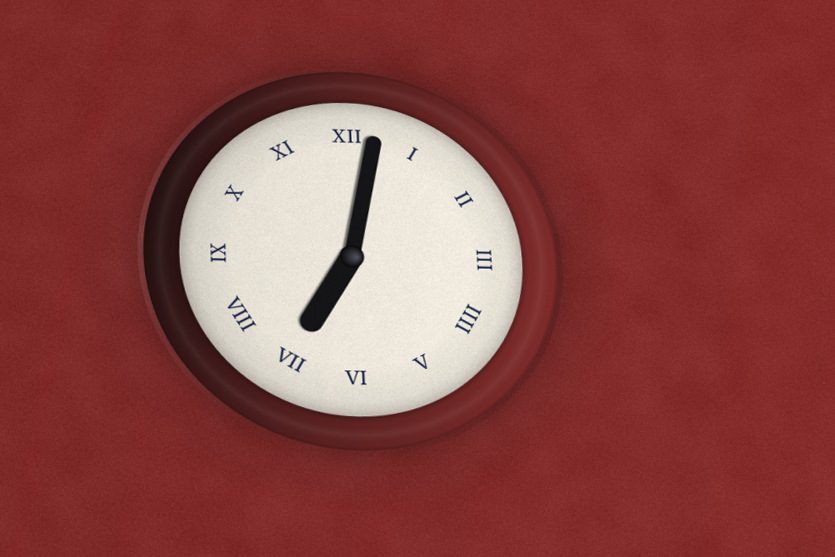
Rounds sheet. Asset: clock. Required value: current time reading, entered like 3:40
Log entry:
7:02
